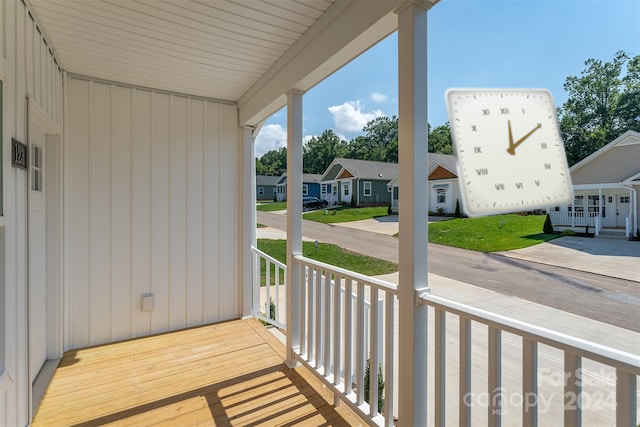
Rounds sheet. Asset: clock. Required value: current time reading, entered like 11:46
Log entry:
12:10
